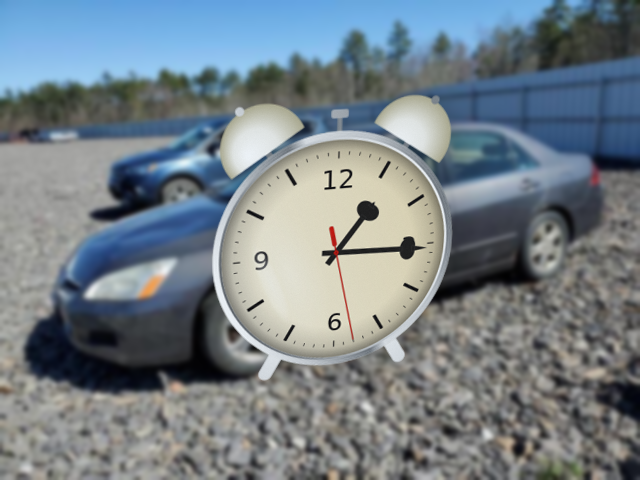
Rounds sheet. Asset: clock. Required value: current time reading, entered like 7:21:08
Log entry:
1:15:28
